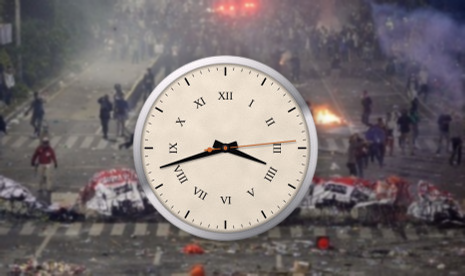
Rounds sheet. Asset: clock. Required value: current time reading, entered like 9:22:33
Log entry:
3:42:14
